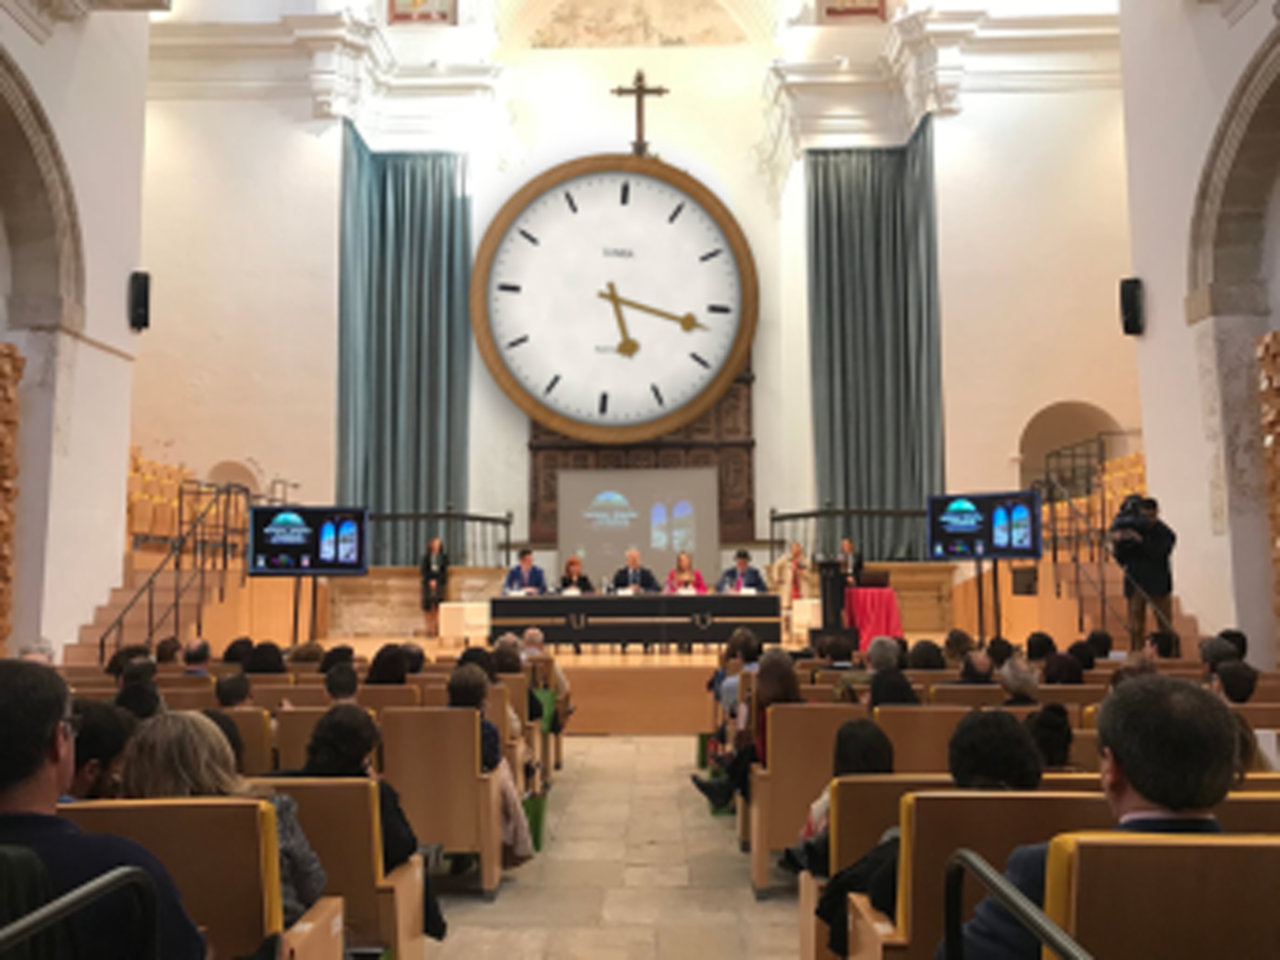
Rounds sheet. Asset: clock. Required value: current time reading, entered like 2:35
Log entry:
5:17
